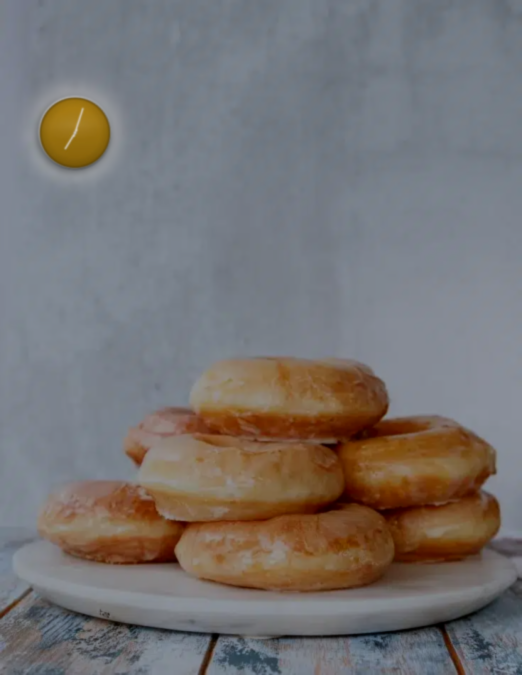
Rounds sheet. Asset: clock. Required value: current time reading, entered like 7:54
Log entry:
7:03
